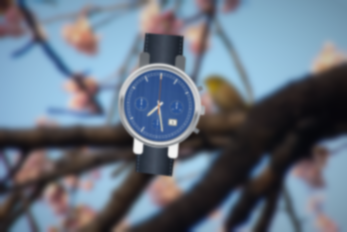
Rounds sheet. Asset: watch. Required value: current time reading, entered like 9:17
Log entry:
7:28
